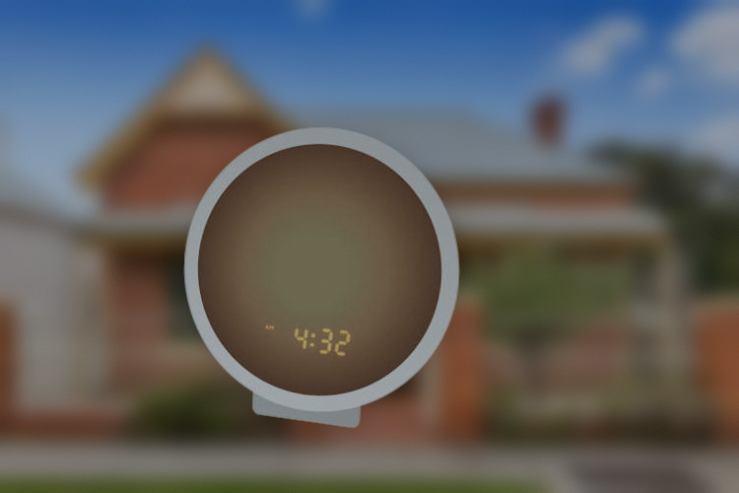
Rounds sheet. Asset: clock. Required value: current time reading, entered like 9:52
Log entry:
4:32
